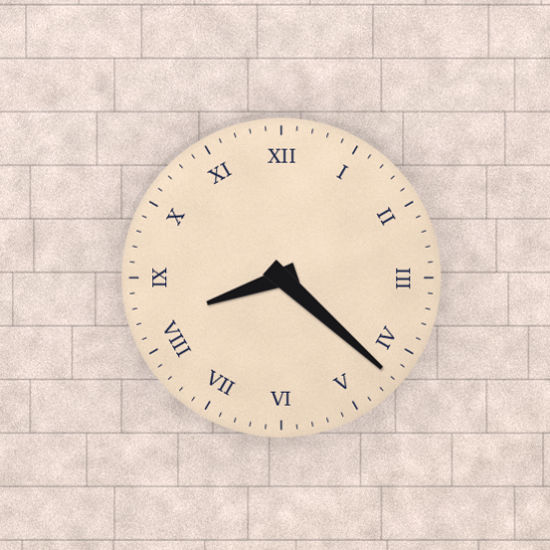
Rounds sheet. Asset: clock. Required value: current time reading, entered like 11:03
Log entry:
8:22
